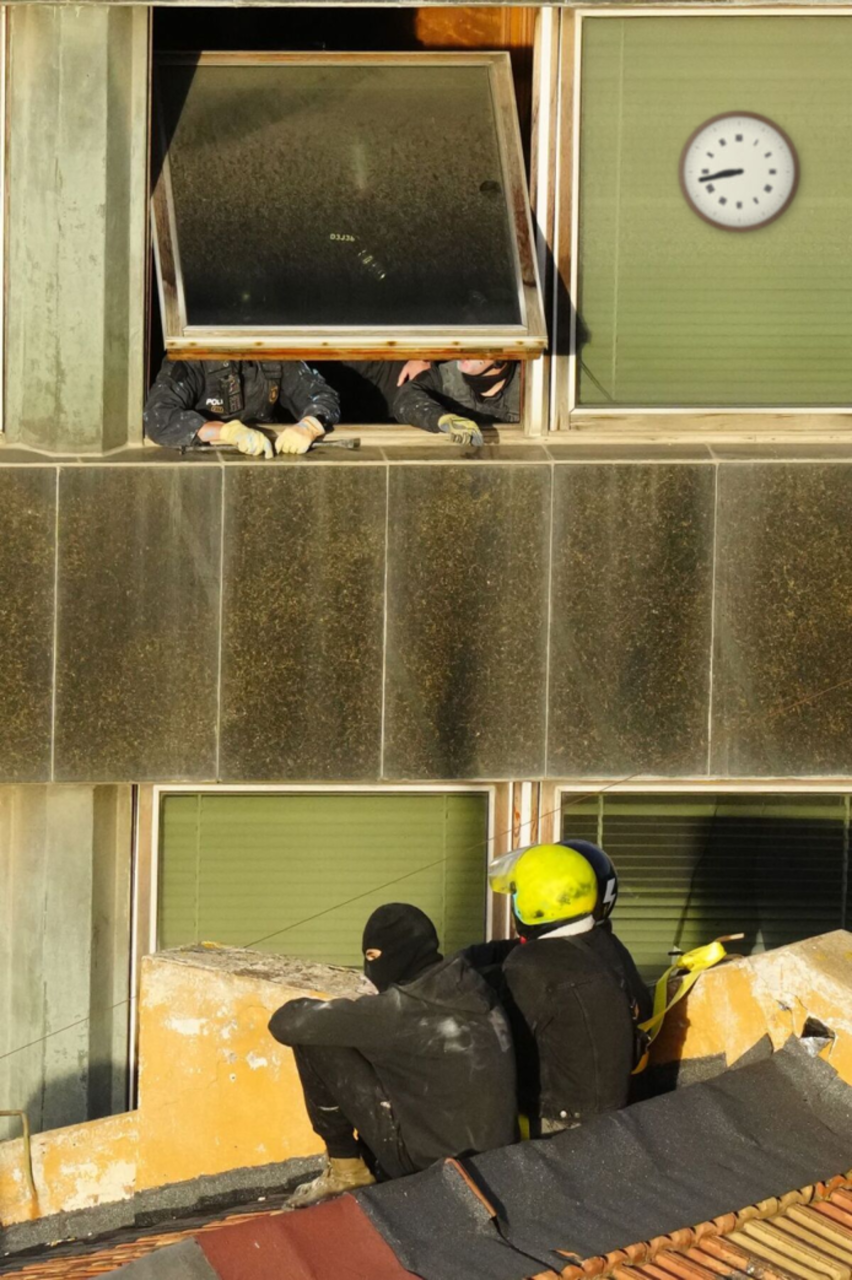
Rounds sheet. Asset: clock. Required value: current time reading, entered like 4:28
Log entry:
8:43
